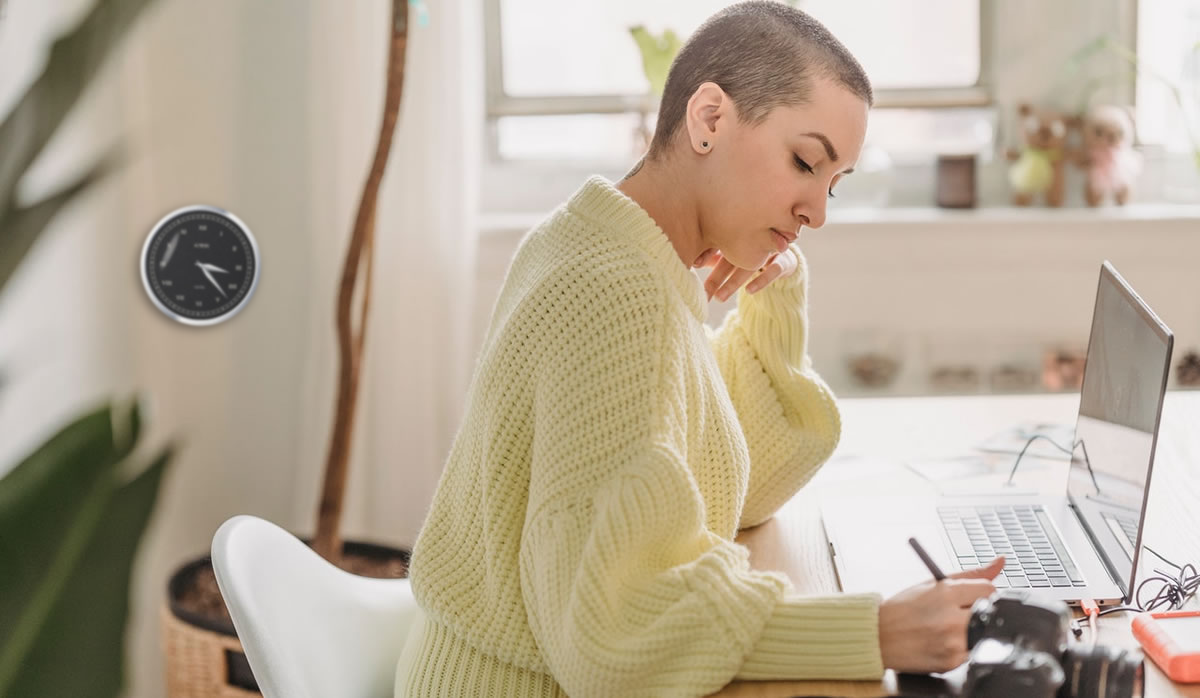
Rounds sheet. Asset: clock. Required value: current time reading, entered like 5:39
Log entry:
3:23
